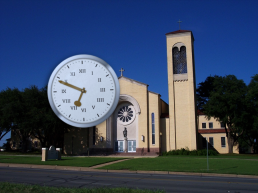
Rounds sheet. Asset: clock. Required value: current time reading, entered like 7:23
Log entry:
6:49
